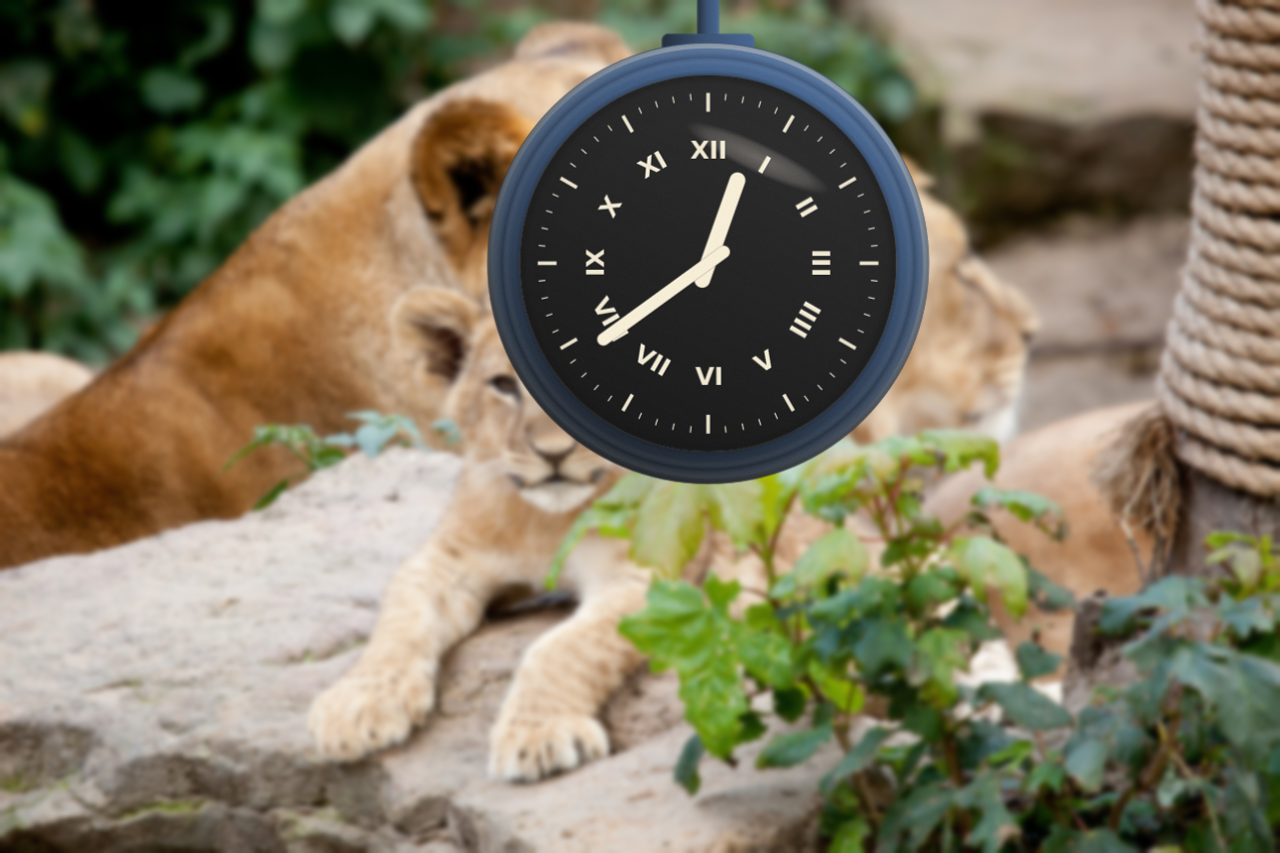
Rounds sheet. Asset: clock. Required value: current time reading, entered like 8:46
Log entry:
12:39
